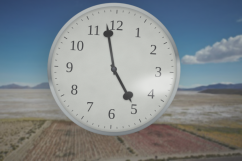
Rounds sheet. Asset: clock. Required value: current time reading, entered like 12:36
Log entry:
4:58
